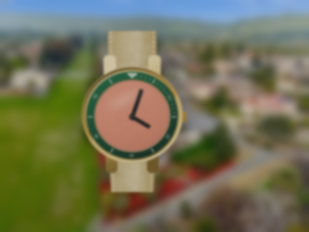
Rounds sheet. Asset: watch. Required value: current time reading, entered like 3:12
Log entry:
4:03
